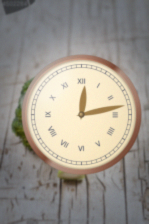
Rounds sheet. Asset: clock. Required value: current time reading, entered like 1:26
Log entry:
12:13
